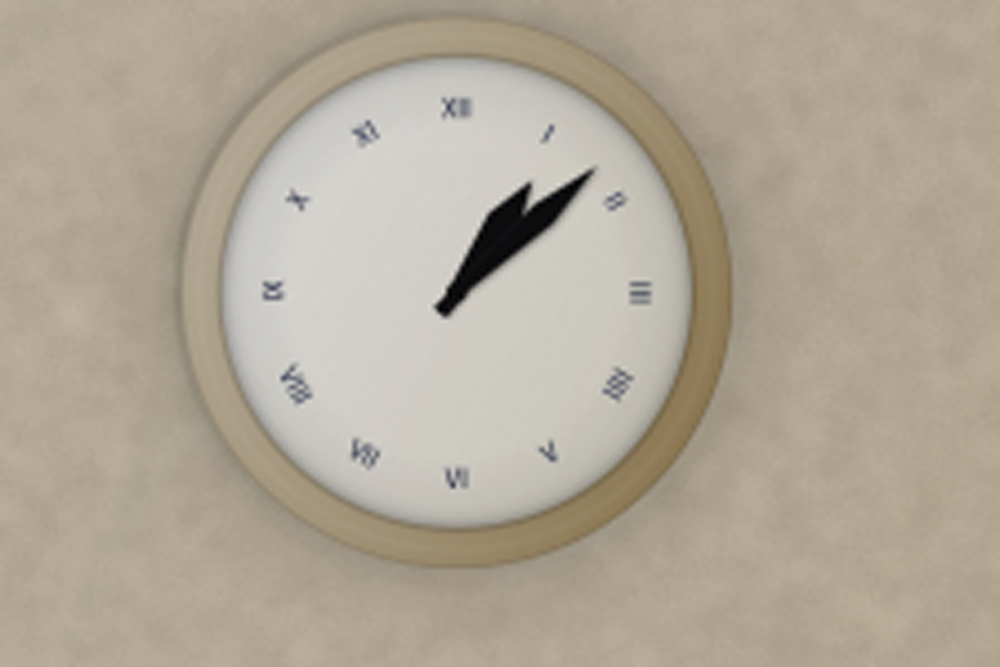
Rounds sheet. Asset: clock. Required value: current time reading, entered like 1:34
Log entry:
1:08
